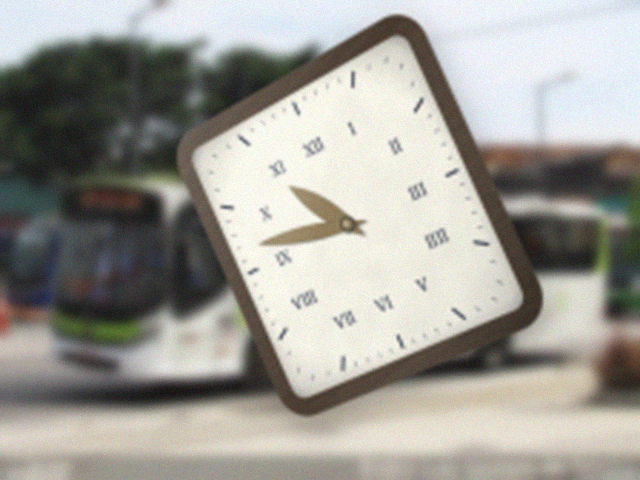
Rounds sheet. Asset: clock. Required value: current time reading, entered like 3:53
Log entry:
10:47
